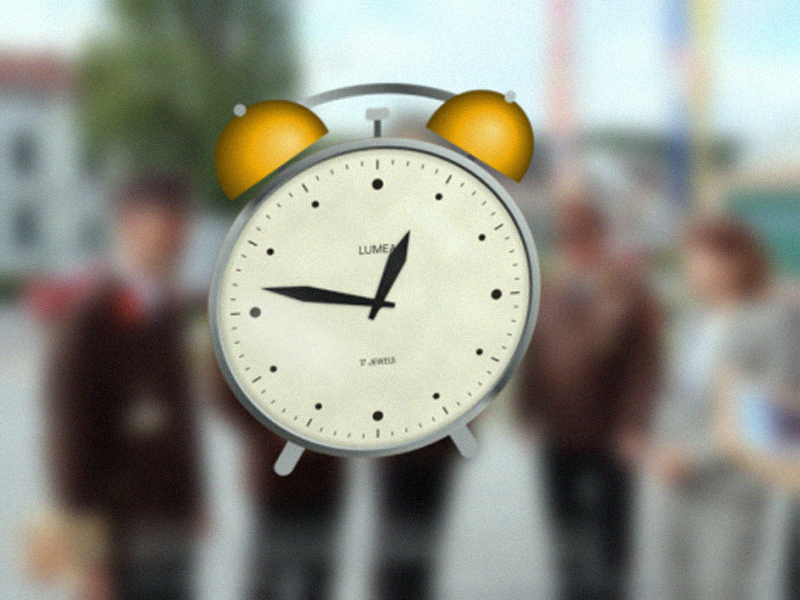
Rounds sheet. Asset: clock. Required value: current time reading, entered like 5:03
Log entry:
12:47
